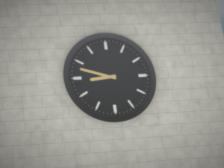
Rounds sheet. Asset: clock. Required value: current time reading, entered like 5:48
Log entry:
8:48
